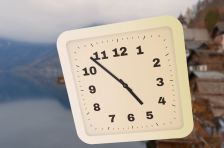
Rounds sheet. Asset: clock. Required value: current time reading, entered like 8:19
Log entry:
4:53
